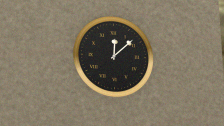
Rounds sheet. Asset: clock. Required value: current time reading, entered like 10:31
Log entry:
12:08
